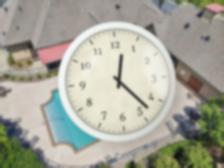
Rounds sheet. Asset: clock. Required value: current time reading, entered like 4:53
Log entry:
12:23
